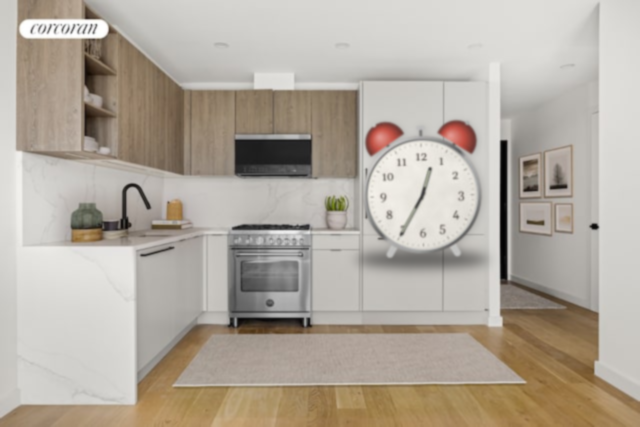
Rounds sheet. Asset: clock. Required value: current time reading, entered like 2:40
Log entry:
12:35
